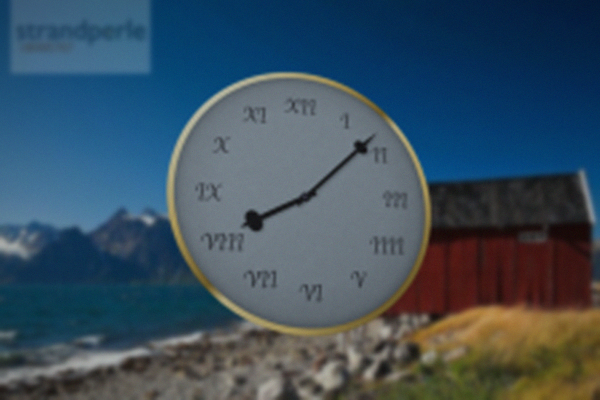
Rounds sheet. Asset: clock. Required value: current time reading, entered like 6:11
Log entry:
8:08
